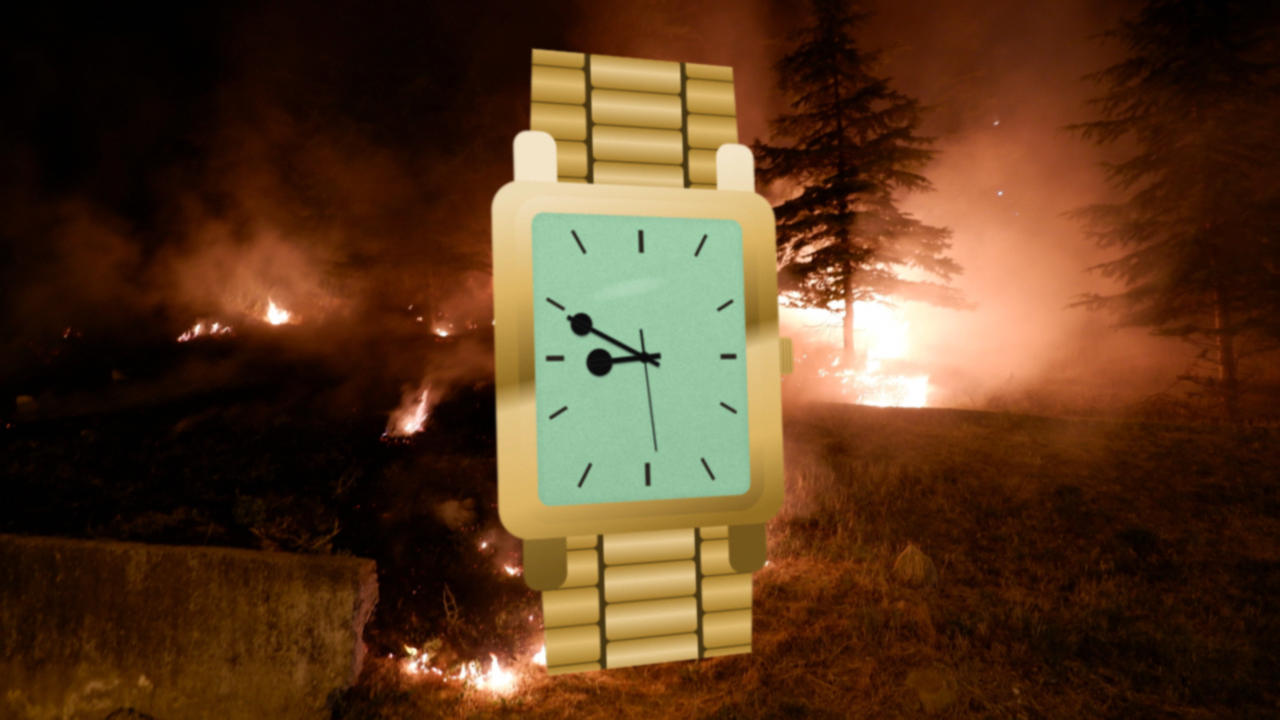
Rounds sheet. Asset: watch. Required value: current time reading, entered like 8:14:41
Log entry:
8:49:29
